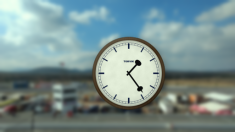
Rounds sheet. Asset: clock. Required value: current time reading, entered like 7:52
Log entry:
1:24
